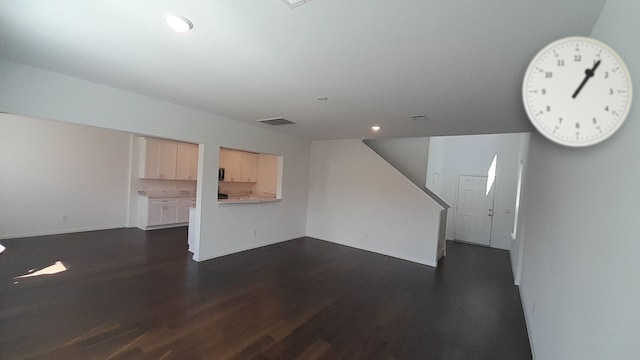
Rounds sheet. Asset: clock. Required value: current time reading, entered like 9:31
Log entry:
1:06
